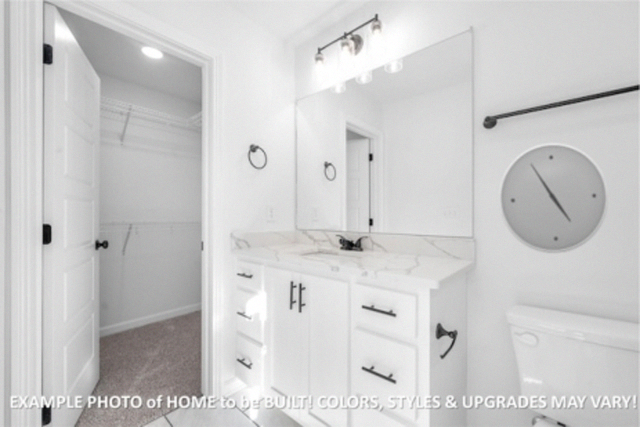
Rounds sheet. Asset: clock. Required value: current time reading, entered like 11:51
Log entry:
4:55
